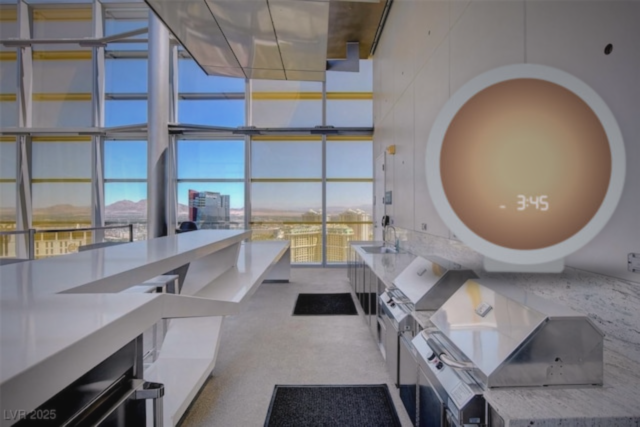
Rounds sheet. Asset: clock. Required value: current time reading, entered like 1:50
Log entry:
3:45
